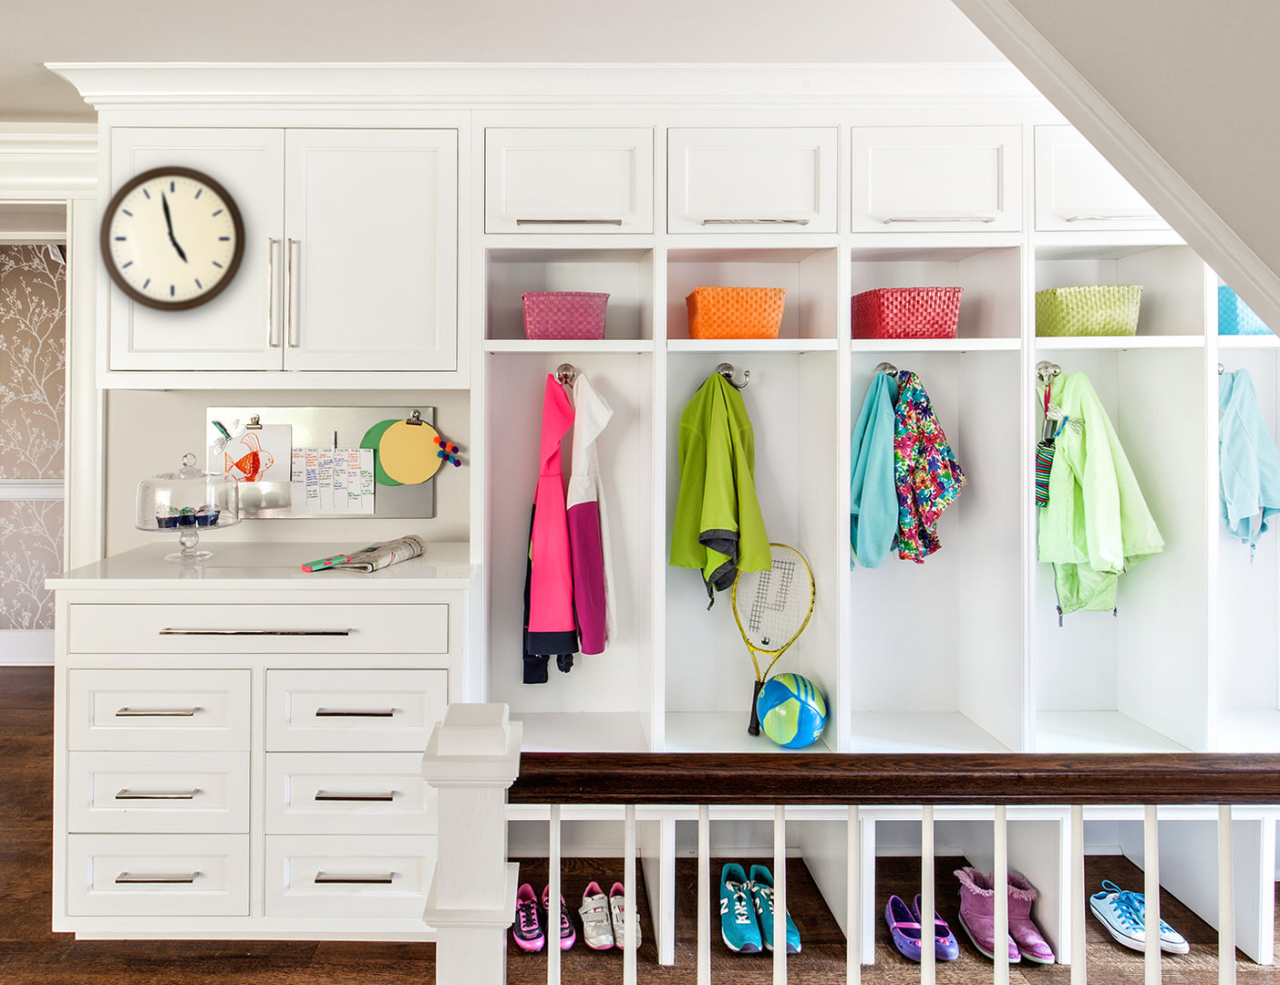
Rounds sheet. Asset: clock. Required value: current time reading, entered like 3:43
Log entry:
4:58
